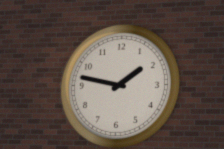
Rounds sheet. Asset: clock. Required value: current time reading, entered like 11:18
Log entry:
1:47
